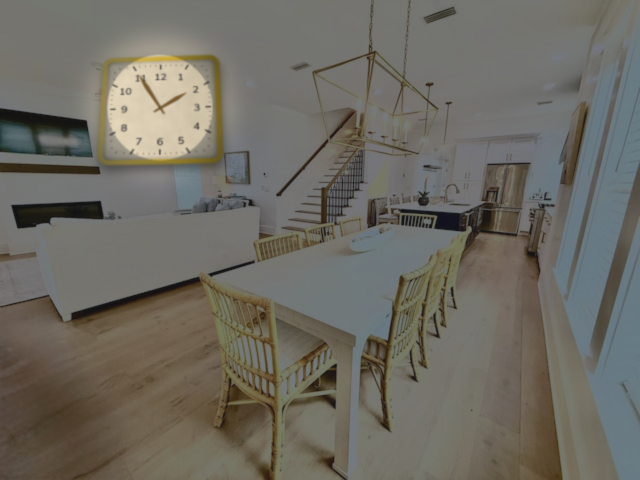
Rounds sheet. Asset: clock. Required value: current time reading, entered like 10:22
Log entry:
1:55
